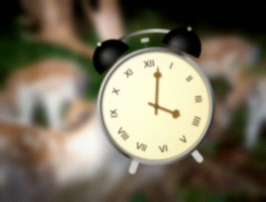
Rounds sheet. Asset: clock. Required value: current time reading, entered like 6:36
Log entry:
4:02
